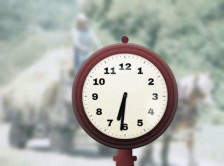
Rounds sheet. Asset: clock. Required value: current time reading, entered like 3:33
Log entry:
6:31
